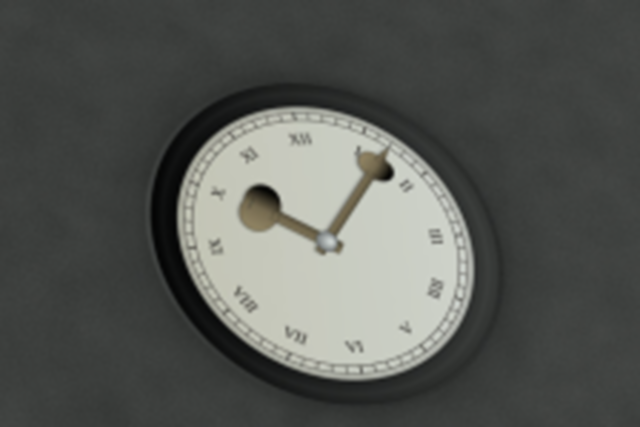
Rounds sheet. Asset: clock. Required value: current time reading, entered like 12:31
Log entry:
10:07
